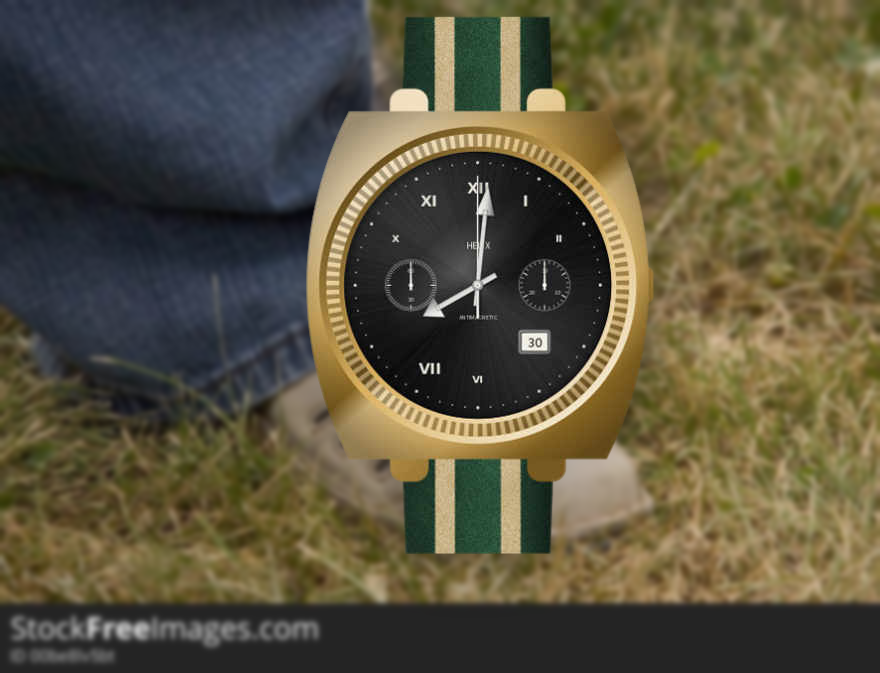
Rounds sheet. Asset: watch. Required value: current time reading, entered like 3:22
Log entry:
8:01
